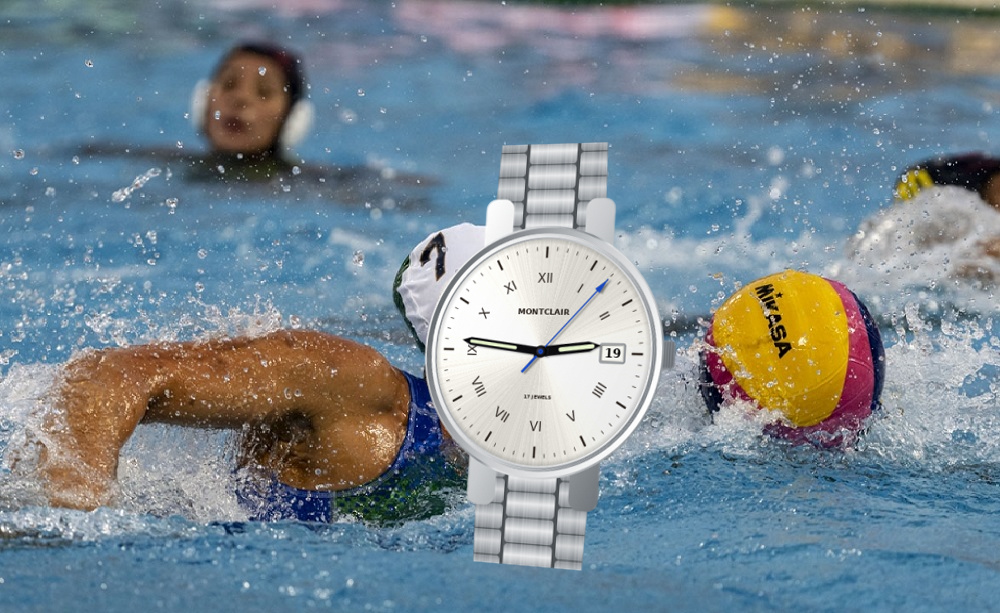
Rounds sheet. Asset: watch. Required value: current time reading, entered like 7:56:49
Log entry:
2:46:07
